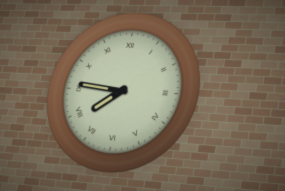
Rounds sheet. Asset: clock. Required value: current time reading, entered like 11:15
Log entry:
7:46
